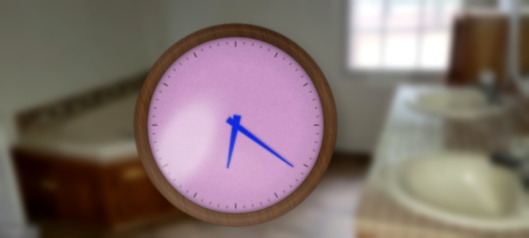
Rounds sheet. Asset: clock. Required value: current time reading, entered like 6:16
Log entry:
6:21
